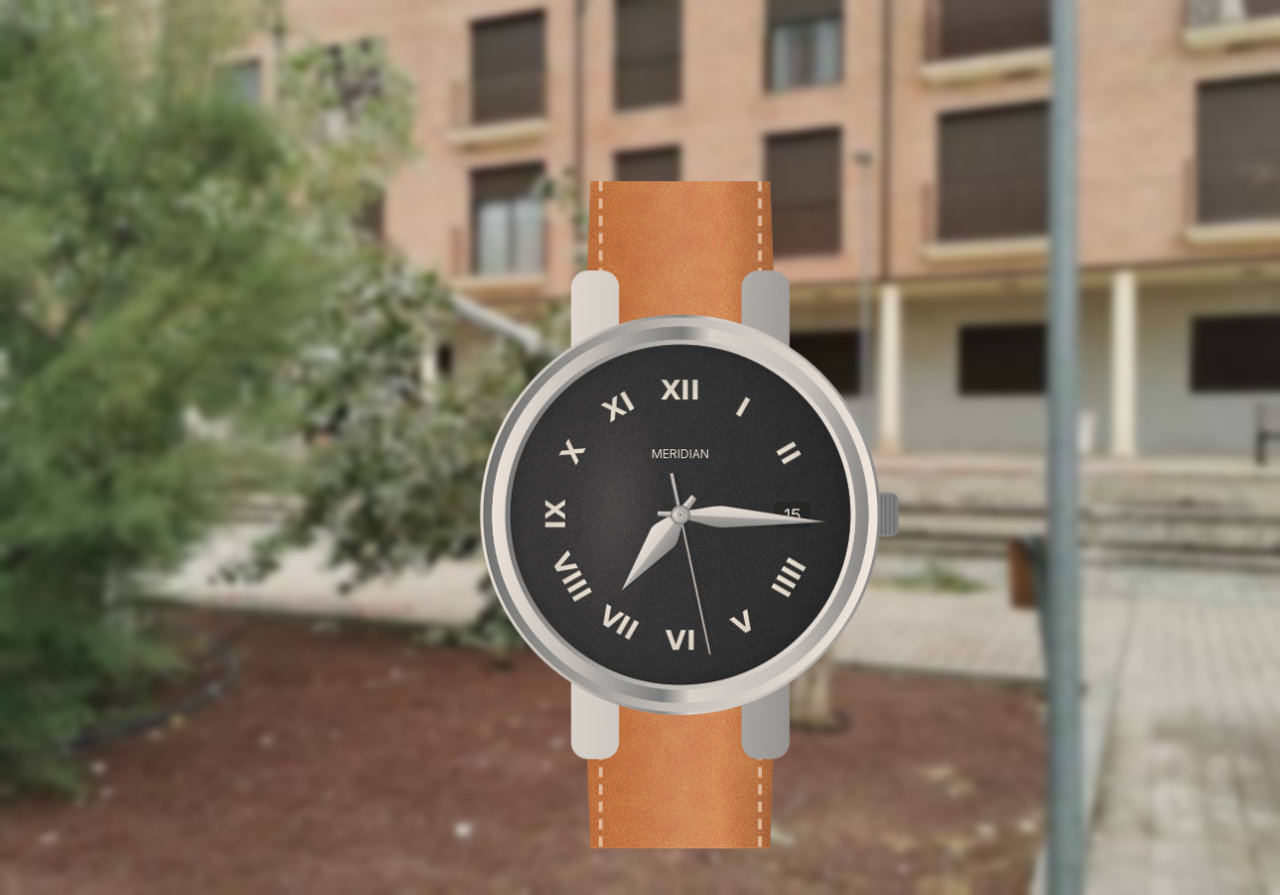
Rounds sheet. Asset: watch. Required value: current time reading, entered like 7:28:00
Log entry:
7:15:28
